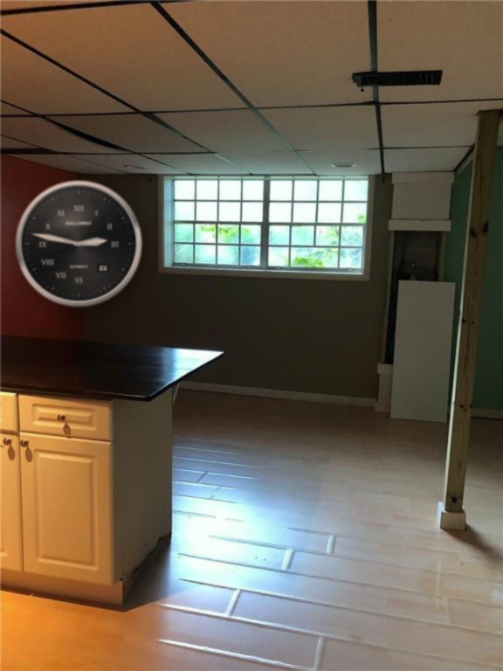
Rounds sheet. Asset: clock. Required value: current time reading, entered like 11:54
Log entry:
2:47
